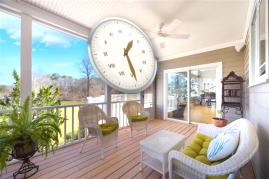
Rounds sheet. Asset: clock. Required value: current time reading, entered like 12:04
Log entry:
1:29
